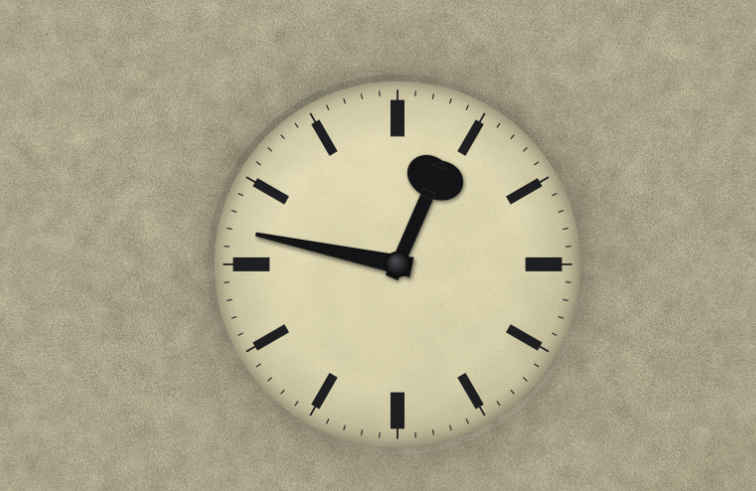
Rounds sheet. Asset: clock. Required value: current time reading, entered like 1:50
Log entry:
12:47
